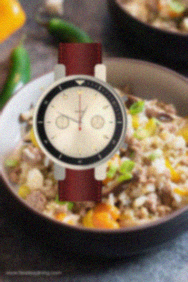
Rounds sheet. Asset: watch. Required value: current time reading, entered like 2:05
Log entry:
12:49
